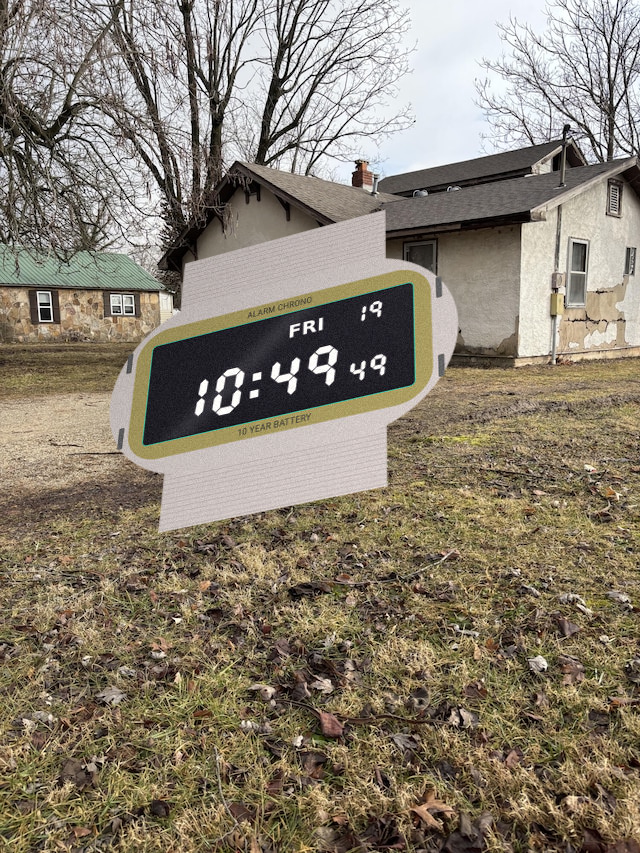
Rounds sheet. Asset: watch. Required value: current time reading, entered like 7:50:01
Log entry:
10:49:49
